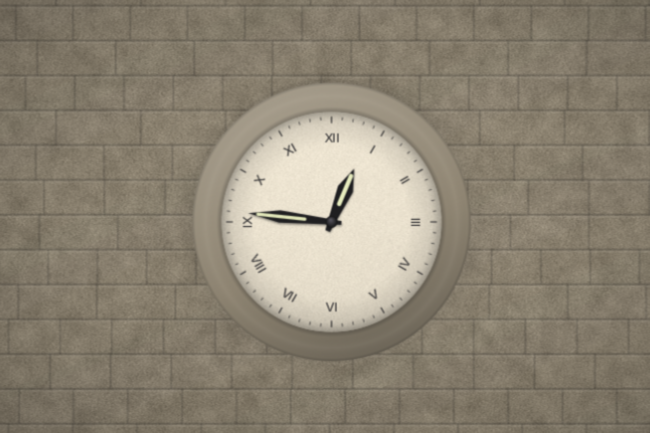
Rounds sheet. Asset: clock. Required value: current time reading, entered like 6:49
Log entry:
12:46
